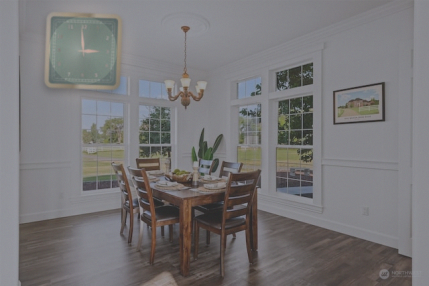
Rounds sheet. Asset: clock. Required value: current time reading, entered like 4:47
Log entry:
2:59
